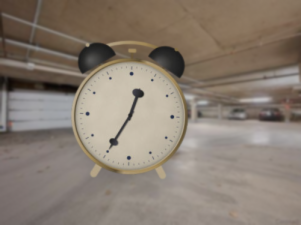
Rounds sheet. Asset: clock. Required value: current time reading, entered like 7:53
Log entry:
12:35
